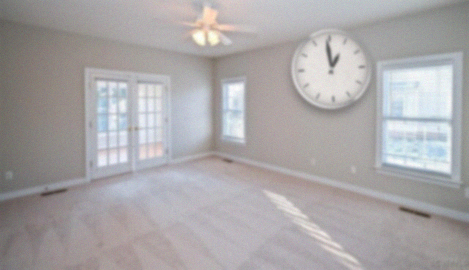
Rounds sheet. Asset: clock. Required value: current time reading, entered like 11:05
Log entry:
12:59
